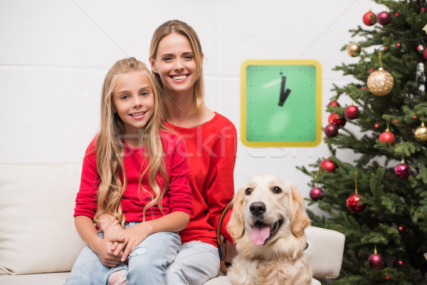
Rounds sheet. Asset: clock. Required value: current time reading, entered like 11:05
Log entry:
1:01
